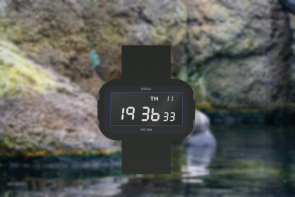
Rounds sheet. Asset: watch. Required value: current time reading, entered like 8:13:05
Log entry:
19:36:33
